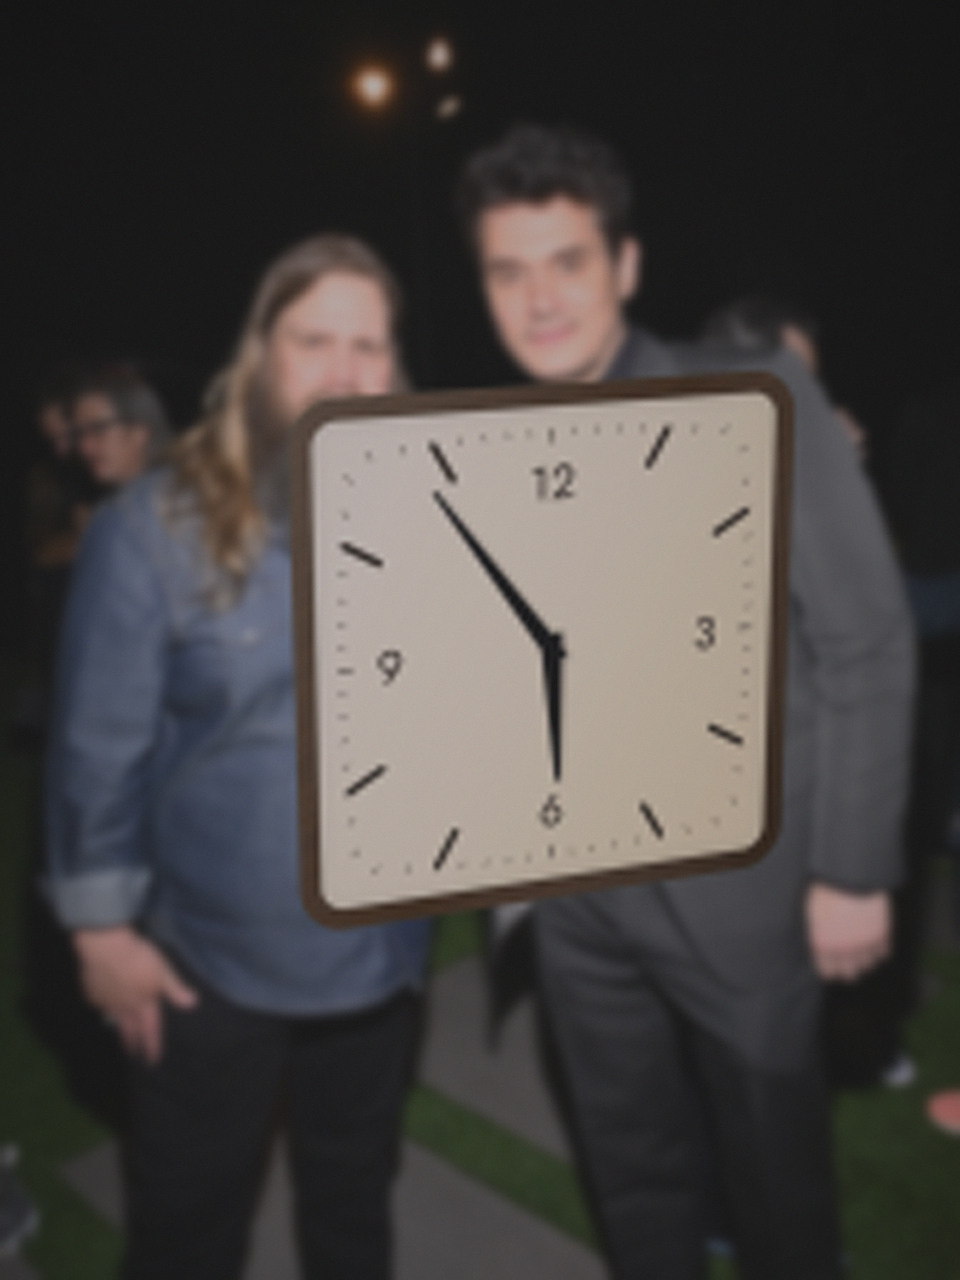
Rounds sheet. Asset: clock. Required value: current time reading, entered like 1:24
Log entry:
5:54
